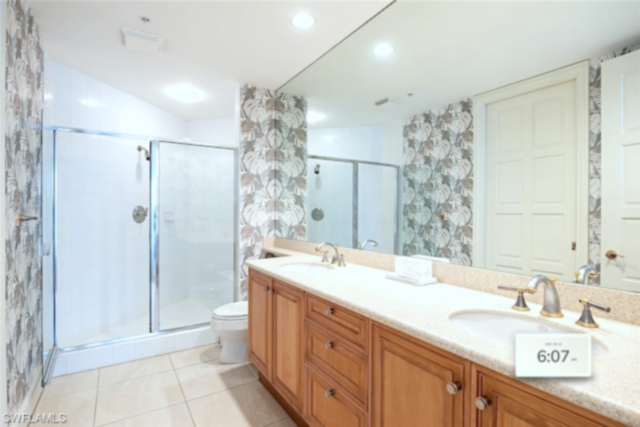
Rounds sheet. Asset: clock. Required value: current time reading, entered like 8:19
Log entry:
6:07
